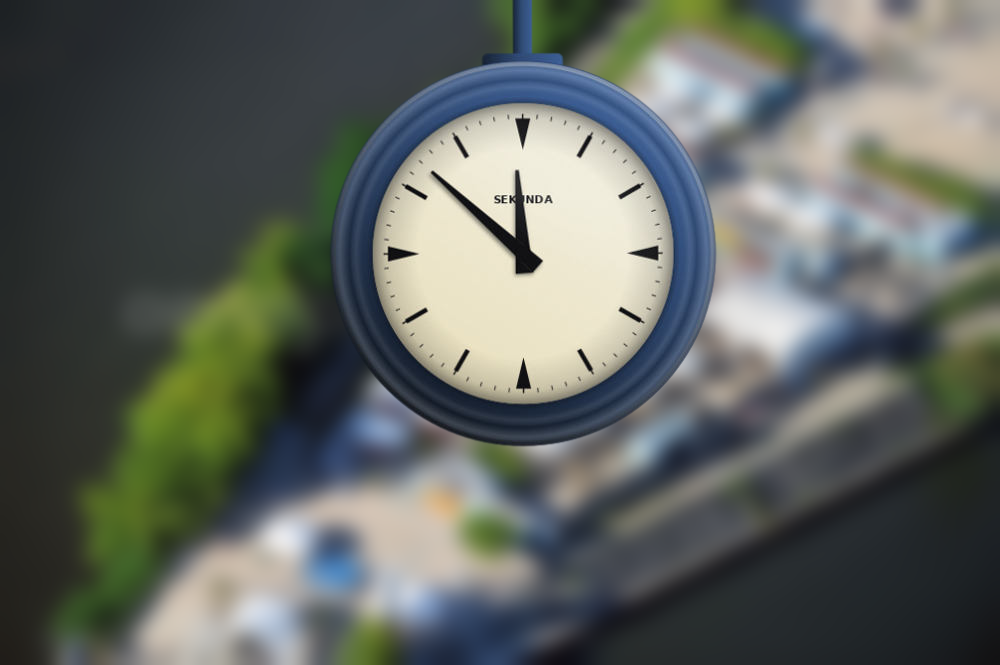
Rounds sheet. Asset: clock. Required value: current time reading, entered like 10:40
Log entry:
11:52
